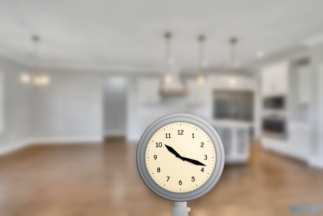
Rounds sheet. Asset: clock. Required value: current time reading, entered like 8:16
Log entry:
10:18
